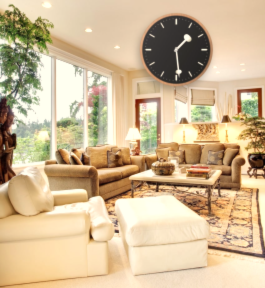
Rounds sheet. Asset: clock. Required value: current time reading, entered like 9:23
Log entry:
1:29
